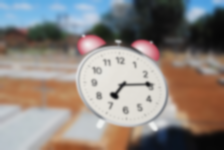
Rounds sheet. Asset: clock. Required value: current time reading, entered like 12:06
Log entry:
7:14
